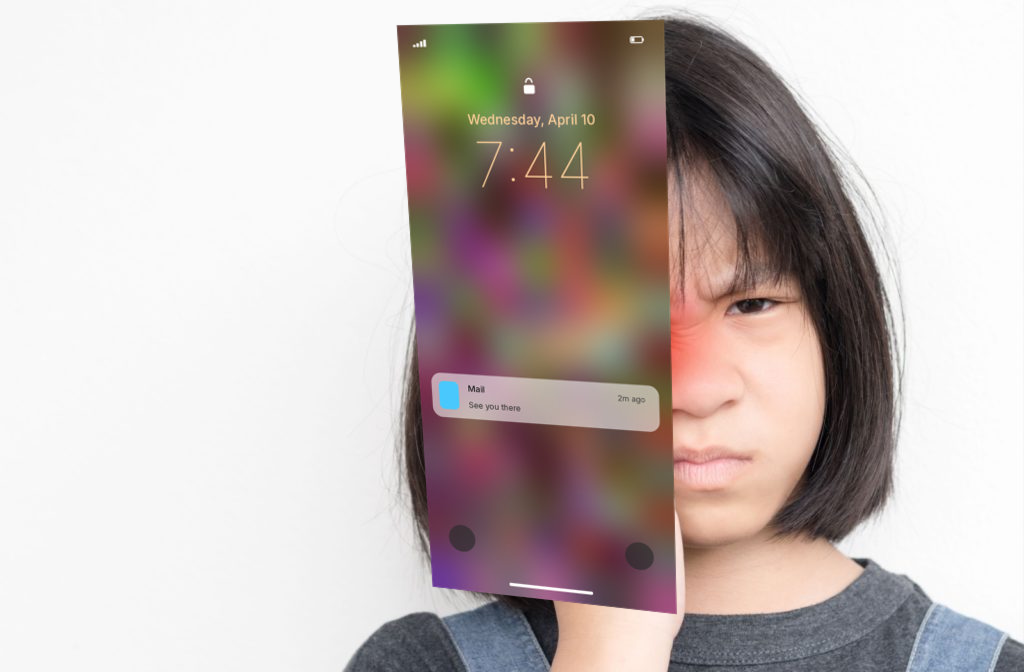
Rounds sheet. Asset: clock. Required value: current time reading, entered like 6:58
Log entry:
7:44
